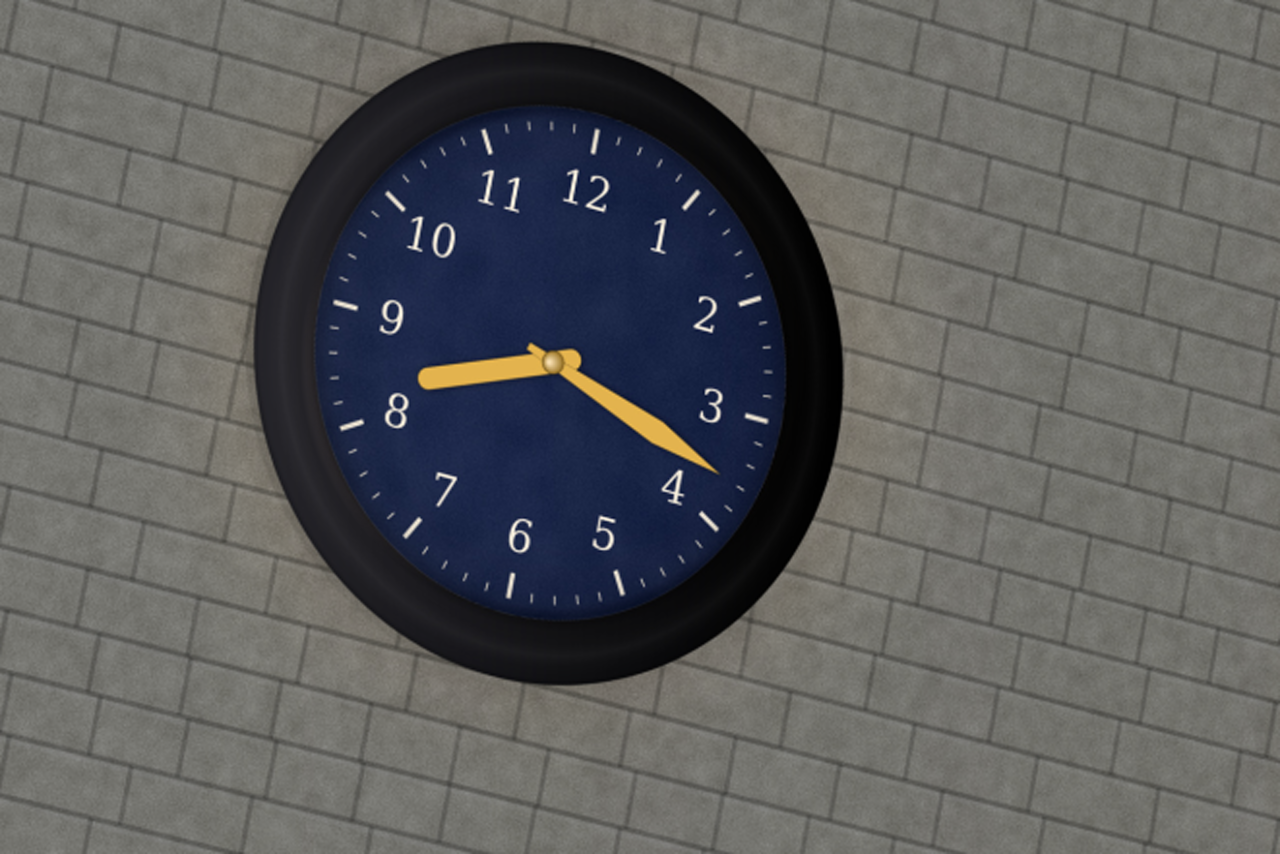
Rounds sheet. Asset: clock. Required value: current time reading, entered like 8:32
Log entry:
8:18
